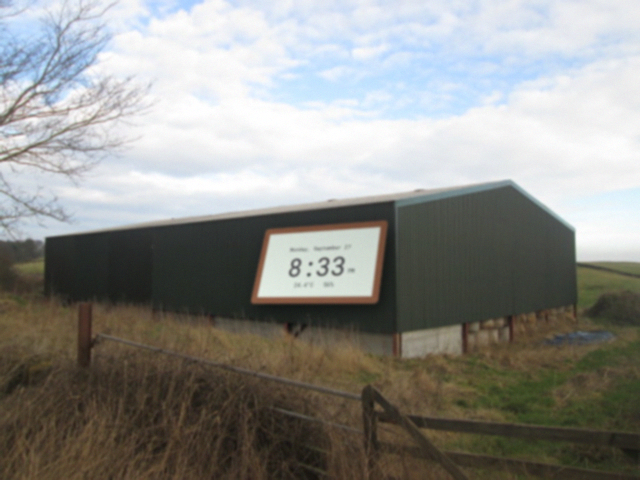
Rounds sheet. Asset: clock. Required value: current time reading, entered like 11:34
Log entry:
8:33
